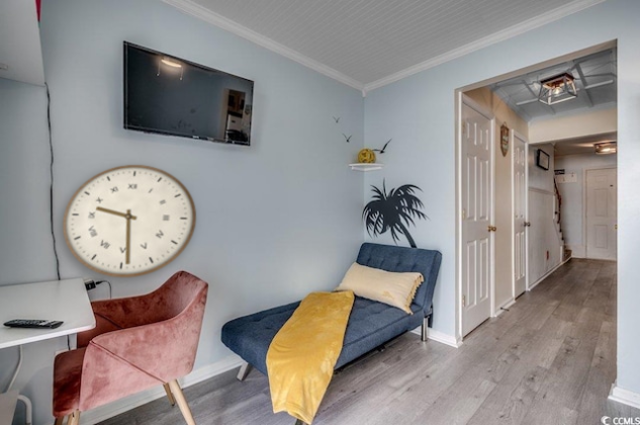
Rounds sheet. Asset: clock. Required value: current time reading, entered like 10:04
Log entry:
9:29
